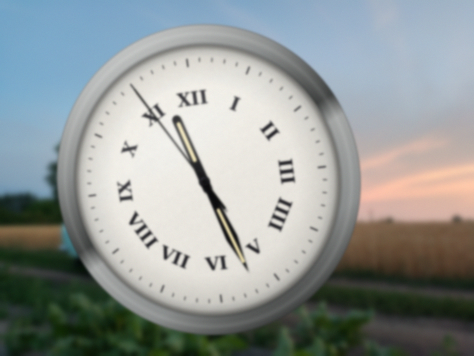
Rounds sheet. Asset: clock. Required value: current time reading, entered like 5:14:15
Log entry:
11:26:55
